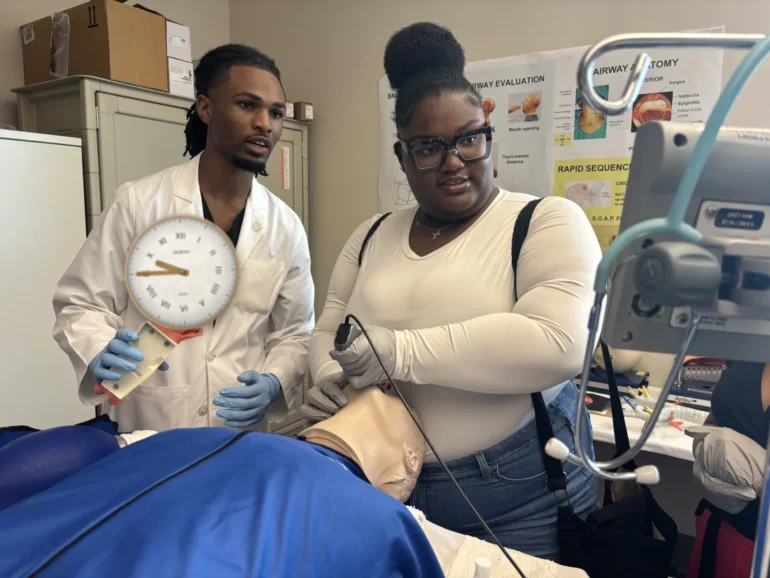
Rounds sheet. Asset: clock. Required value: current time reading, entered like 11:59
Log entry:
9:45
